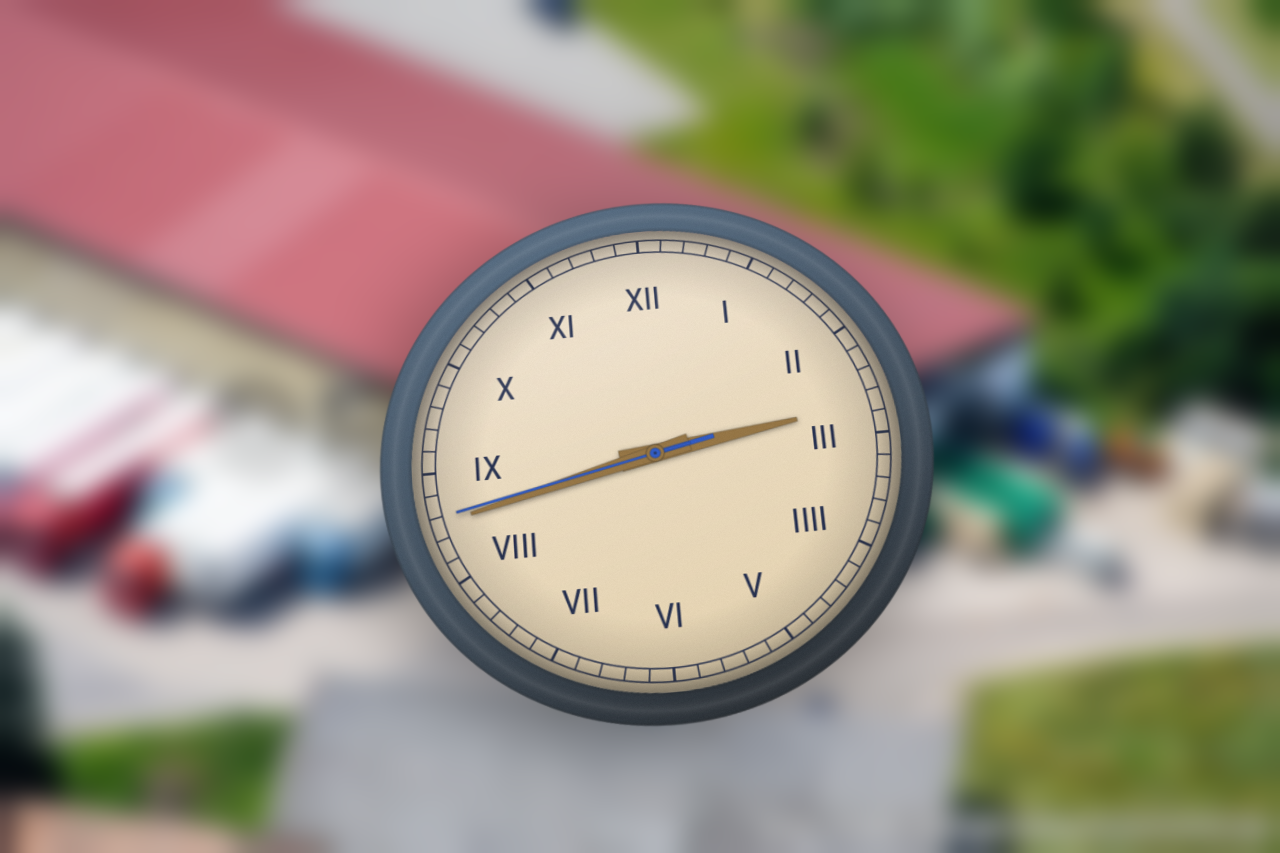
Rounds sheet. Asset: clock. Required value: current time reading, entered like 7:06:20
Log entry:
2:42:43
